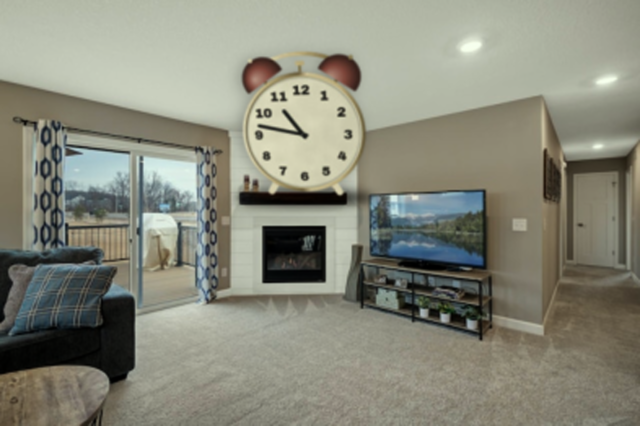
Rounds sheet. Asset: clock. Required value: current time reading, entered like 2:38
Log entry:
10:47
